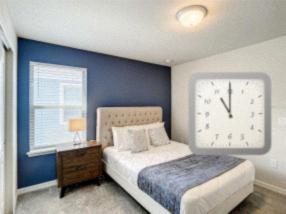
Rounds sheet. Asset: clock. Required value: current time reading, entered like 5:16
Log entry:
11:00
